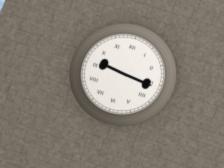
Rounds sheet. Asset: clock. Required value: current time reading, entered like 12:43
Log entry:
9:16
